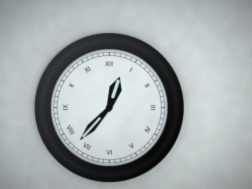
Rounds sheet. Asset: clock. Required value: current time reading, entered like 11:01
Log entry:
12:37
